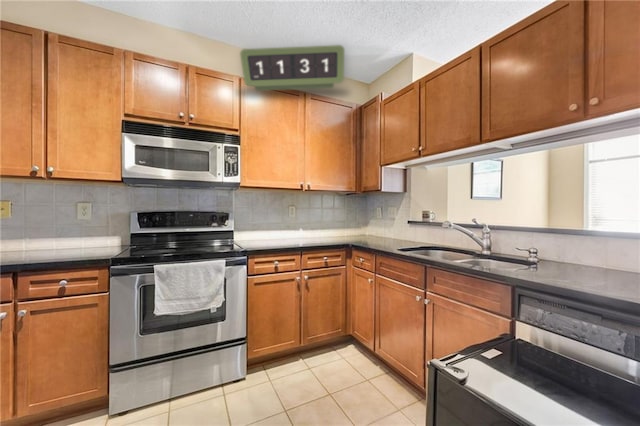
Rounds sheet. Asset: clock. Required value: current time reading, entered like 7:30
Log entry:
11:31
